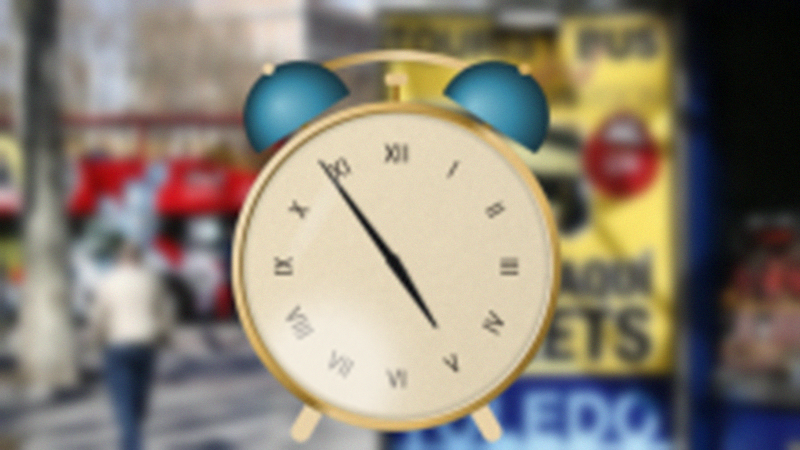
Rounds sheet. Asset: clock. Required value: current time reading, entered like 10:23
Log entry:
4:54
